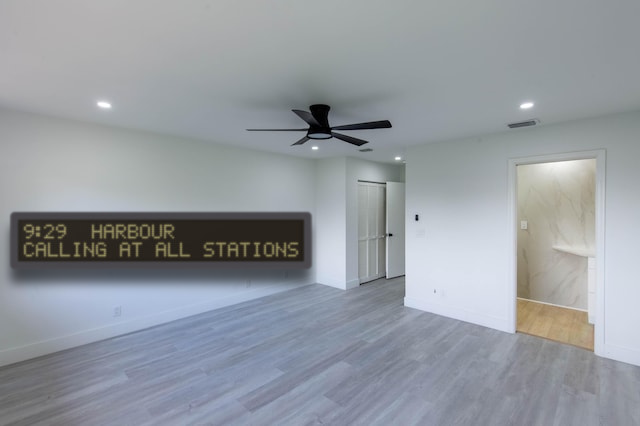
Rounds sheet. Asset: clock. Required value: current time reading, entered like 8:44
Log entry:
9:29
